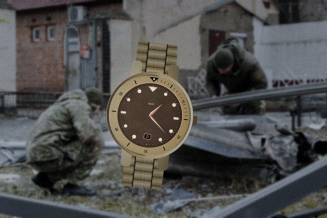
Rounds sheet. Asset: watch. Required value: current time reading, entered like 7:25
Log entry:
1:22
